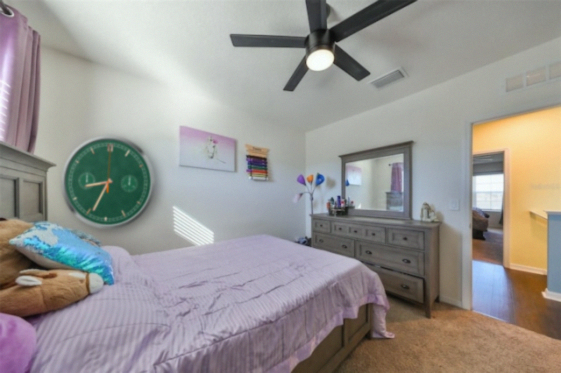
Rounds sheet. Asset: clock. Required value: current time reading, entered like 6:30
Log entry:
8:34
